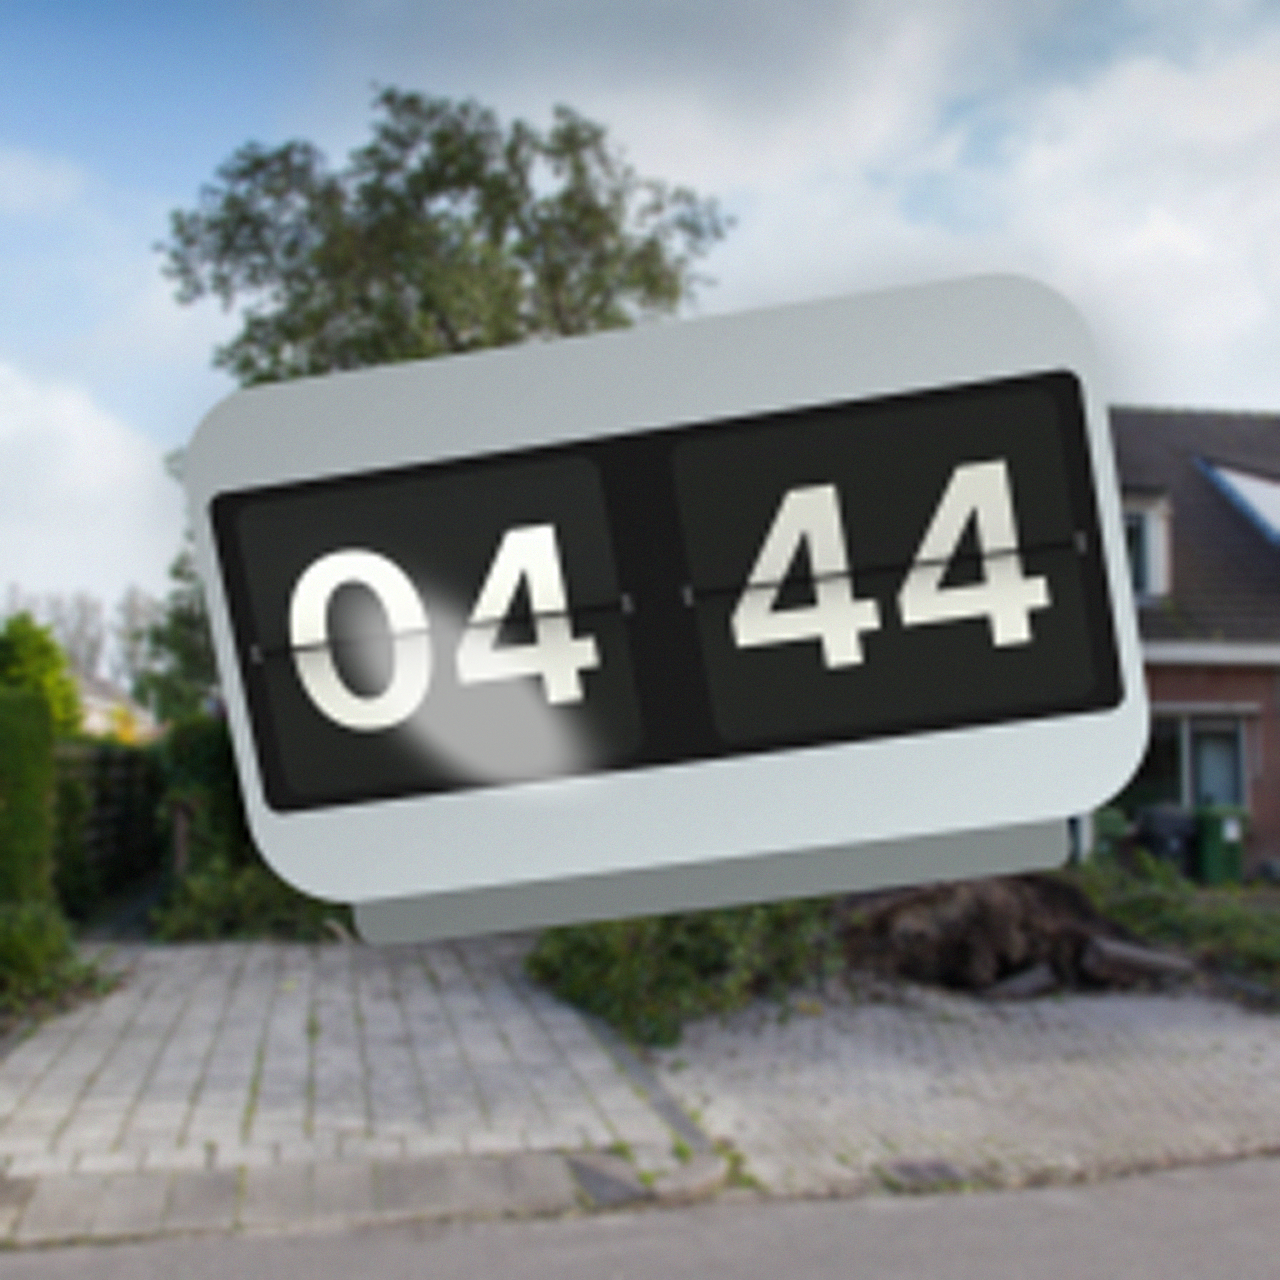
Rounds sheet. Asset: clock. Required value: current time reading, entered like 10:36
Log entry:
4:44
